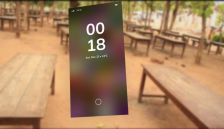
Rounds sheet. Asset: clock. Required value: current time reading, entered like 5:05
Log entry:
0:18
